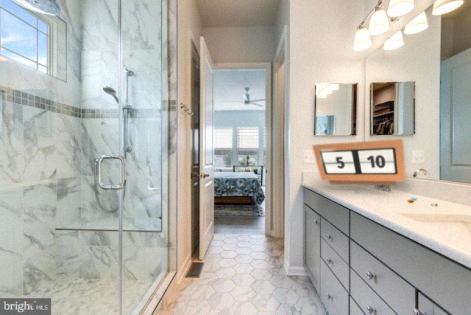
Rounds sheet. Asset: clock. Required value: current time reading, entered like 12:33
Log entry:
5:10
